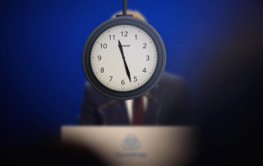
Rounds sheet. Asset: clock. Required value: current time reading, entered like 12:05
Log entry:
11:27
